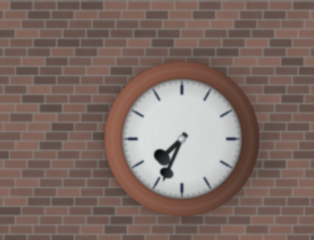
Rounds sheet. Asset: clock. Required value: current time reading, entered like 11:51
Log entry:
7:34
